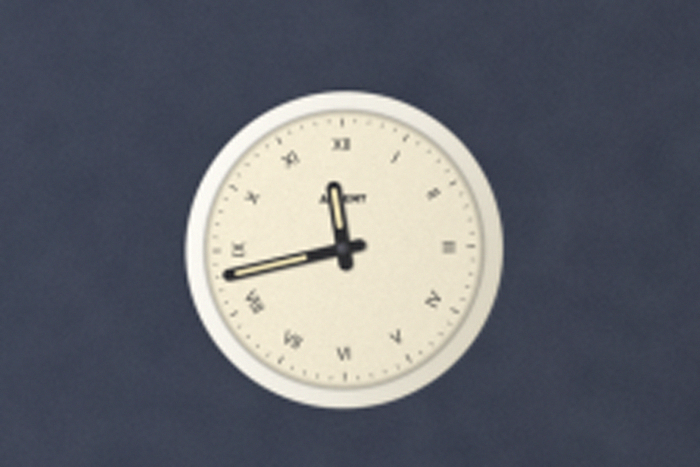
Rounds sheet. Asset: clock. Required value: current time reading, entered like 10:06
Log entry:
11:43
